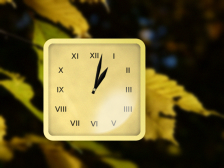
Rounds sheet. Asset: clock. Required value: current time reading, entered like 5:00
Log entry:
1:02
